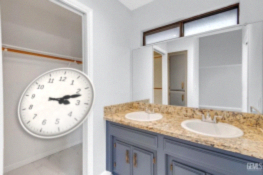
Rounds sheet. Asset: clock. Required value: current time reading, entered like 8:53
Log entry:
3:12
